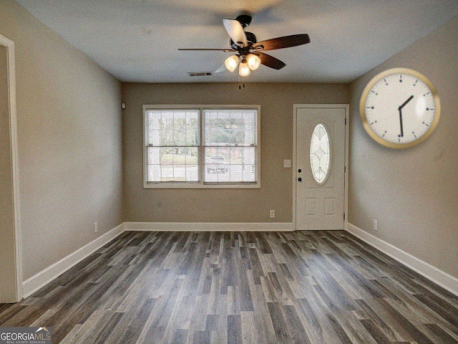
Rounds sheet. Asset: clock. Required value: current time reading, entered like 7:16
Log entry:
1:29
